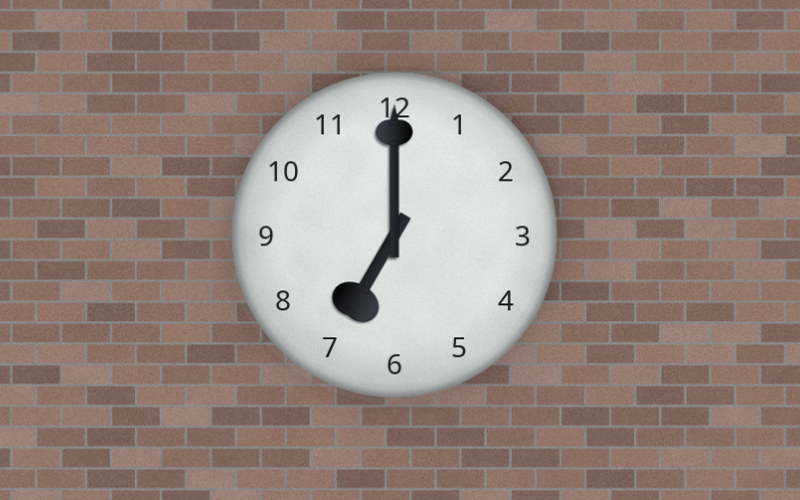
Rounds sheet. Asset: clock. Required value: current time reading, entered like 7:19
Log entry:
7:00
